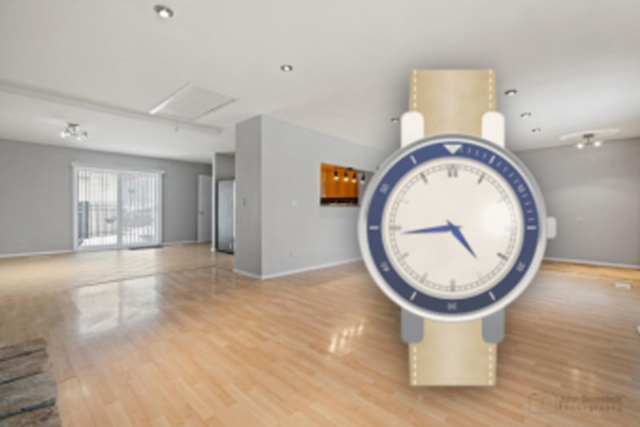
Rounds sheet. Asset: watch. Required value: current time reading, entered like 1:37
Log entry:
4:44
